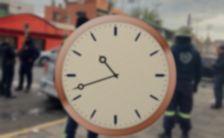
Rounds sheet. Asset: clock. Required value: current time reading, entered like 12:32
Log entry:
10:42
